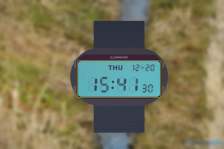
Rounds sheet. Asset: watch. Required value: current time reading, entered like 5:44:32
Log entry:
15:41:30
